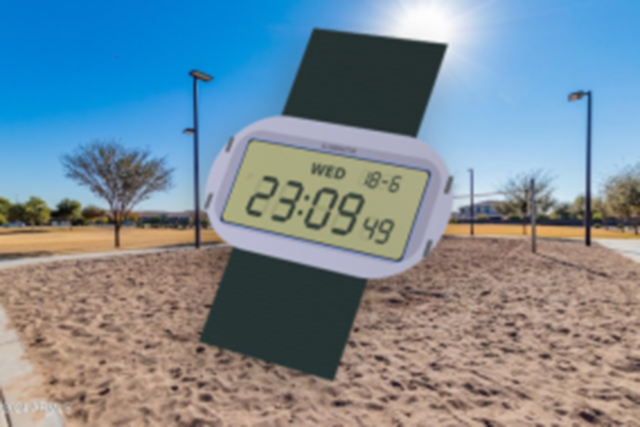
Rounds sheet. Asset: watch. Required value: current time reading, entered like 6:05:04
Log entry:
23:09:49
